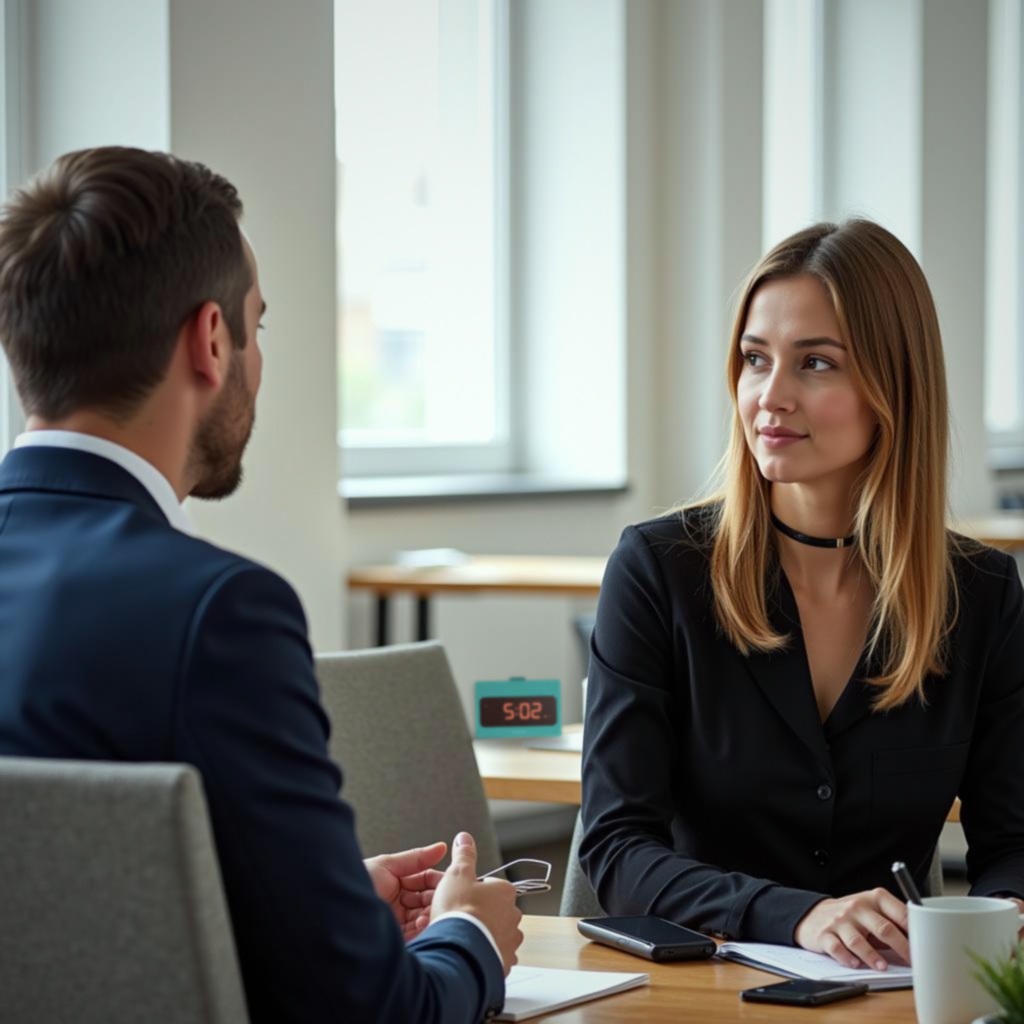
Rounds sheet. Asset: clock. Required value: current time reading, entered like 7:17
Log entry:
5:02
